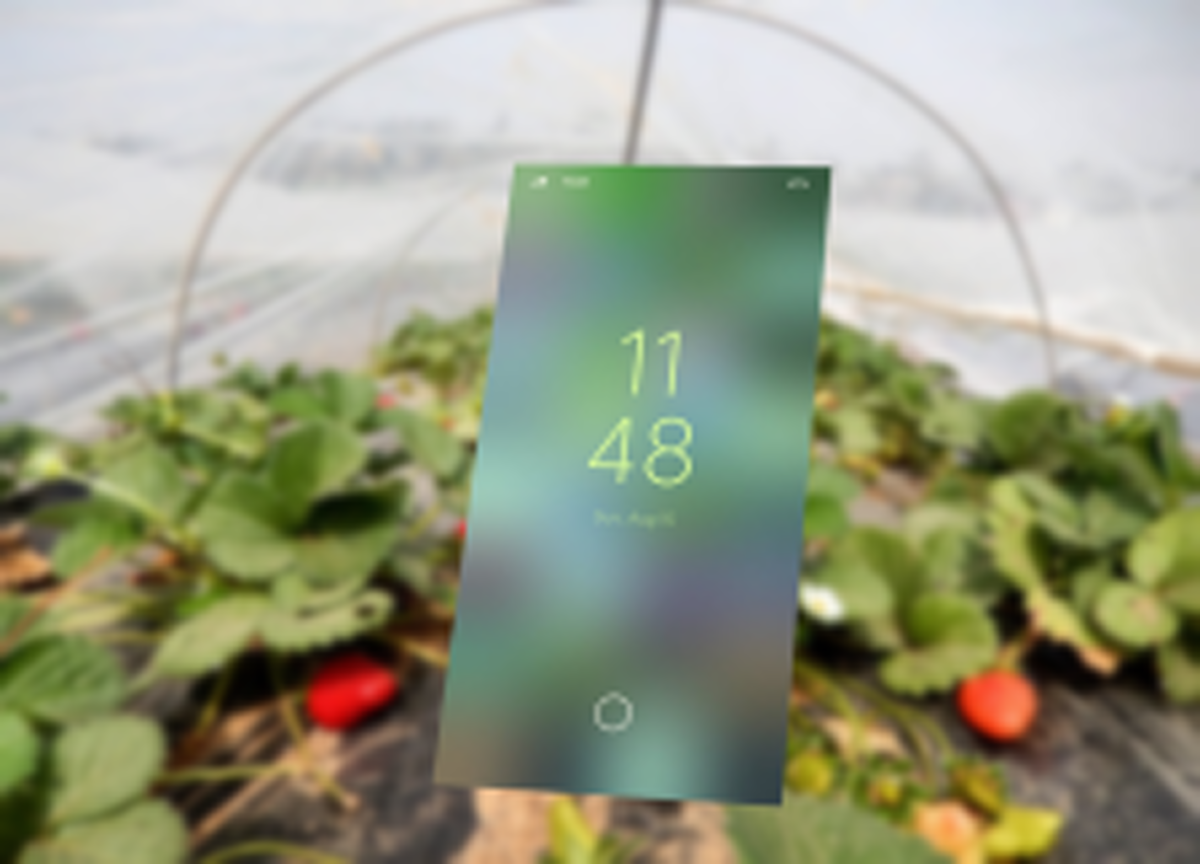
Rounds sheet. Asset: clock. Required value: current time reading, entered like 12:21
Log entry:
11:48
